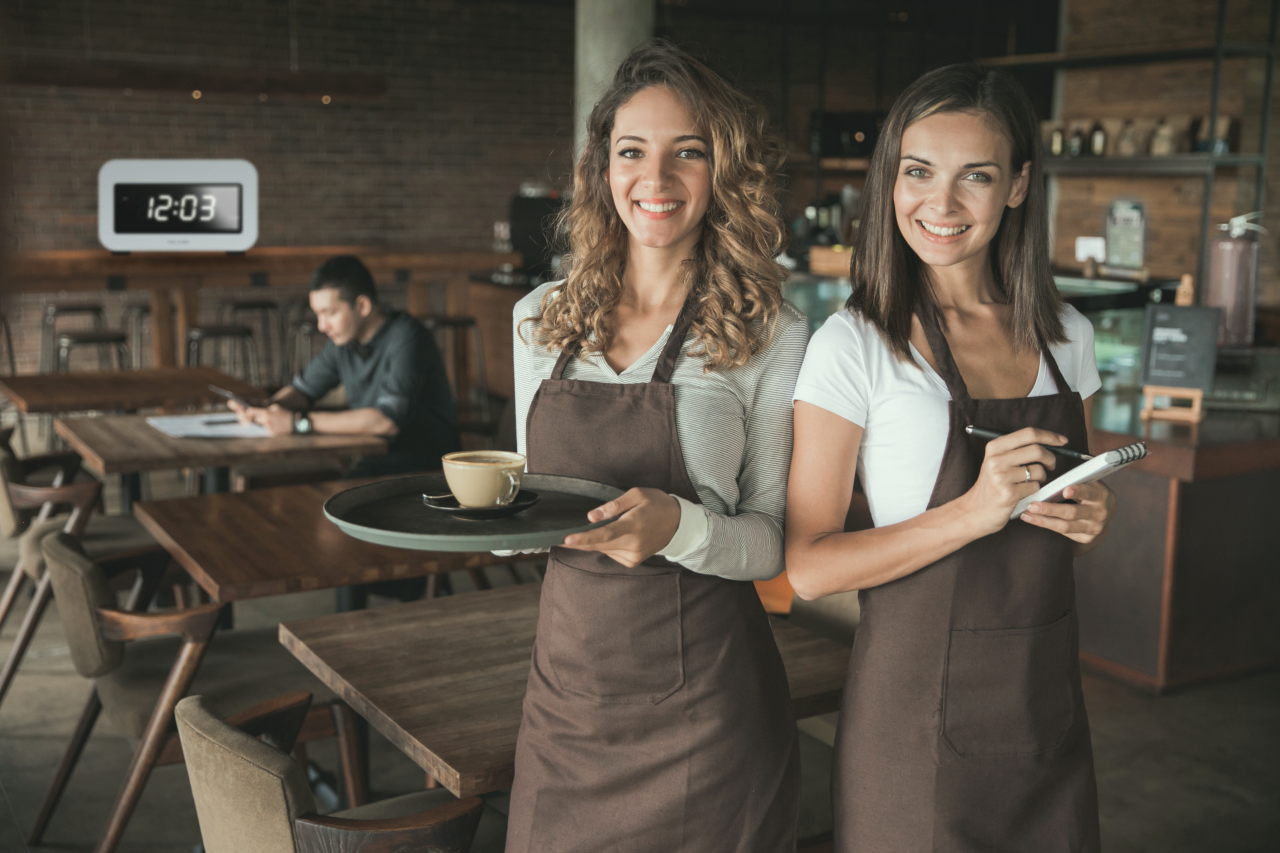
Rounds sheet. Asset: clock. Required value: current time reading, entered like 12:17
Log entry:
12:03
